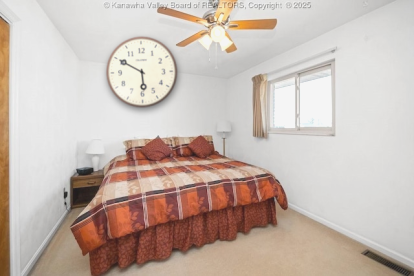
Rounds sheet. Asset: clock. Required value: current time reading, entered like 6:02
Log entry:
5:50
